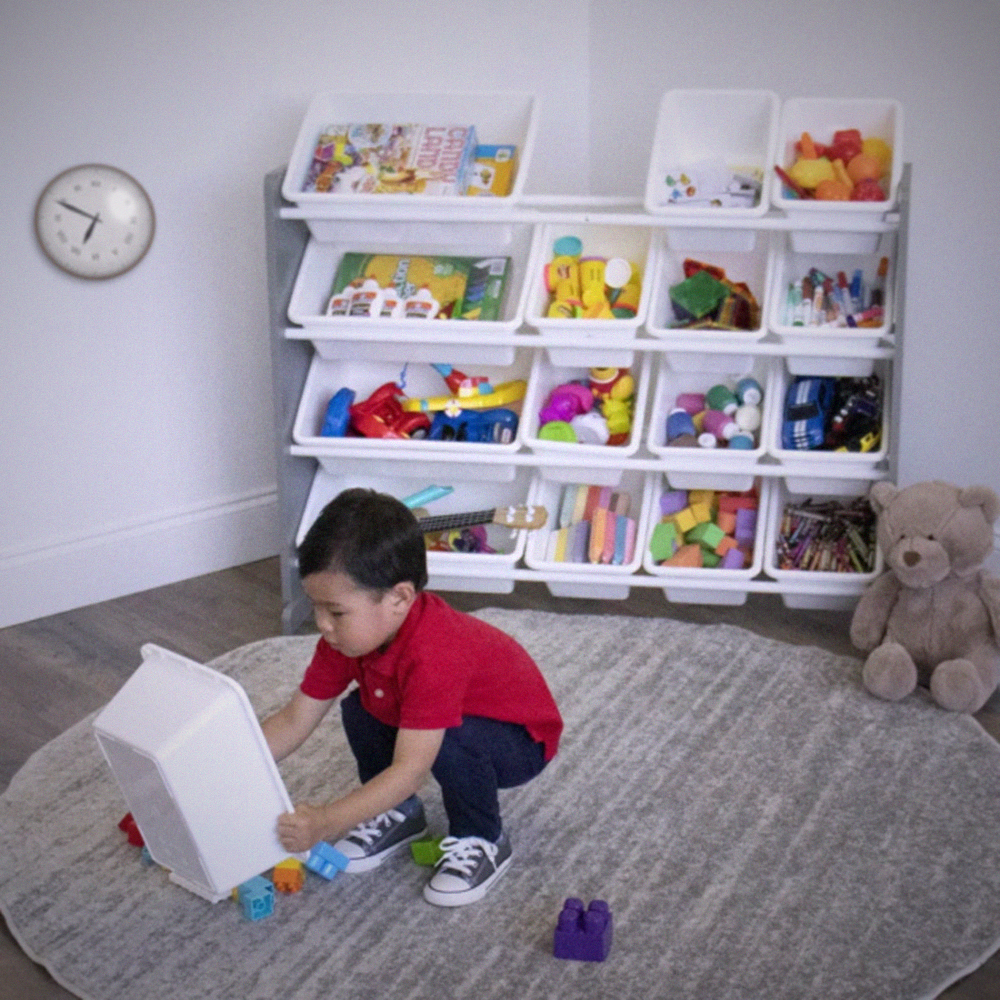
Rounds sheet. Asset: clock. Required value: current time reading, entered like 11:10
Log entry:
6:49
